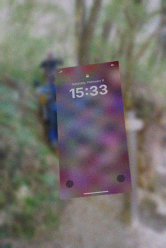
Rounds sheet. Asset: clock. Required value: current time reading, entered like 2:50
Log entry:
15:33
